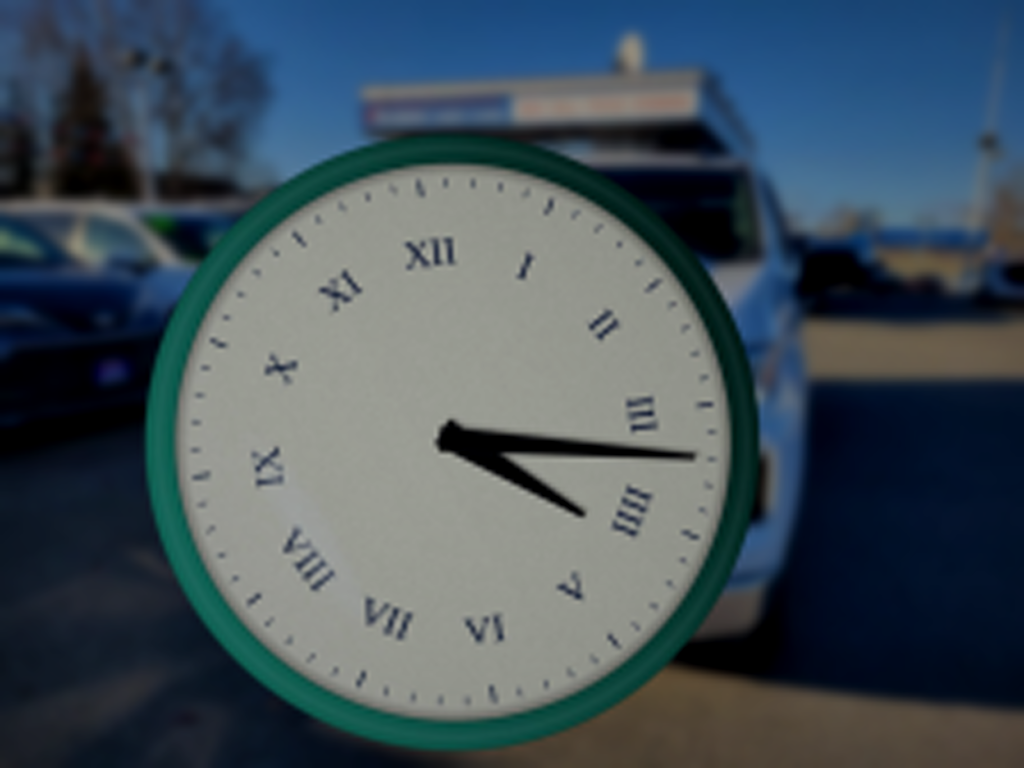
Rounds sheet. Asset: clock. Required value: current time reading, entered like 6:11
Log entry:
4:17
